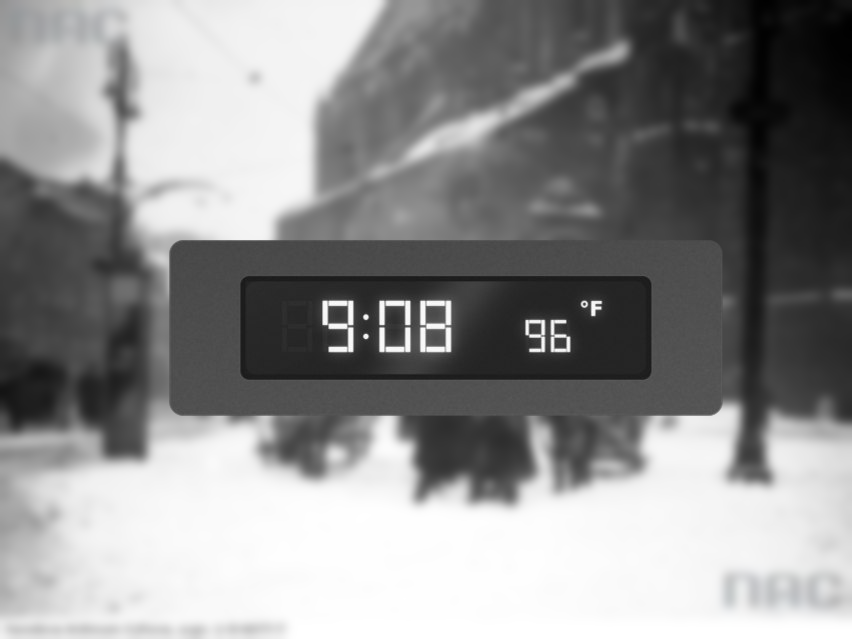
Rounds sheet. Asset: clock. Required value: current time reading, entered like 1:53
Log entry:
9:08
